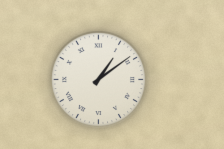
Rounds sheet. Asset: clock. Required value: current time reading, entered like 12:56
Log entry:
1:09
